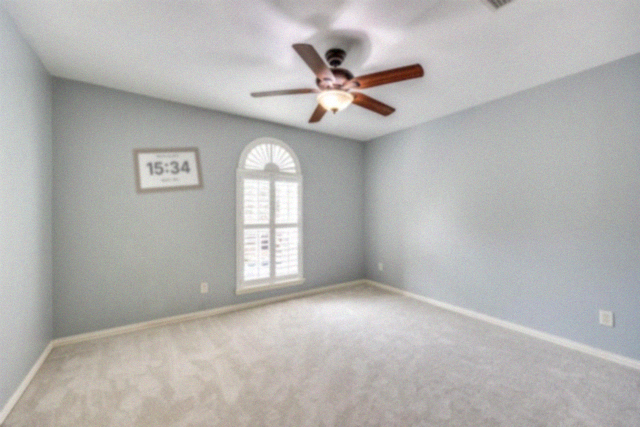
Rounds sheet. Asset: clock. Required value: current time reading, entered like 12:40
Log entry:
15:34
